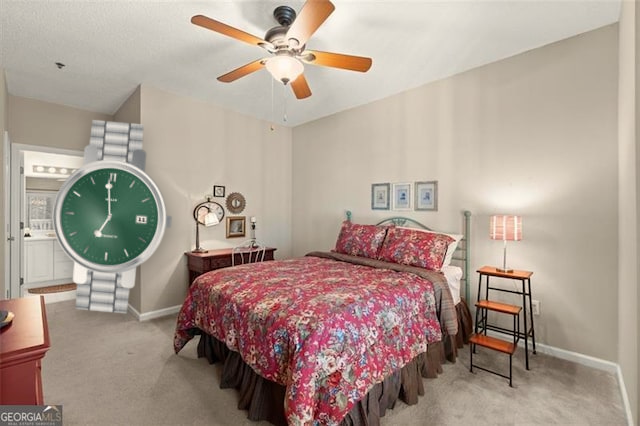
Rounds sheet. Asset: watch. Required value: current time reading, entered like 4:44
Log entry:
6:59
